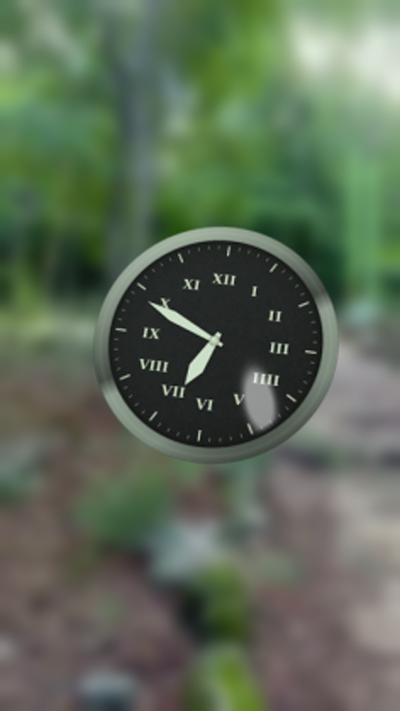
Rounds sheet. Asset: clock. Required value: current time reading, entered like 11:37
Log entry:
6:49
